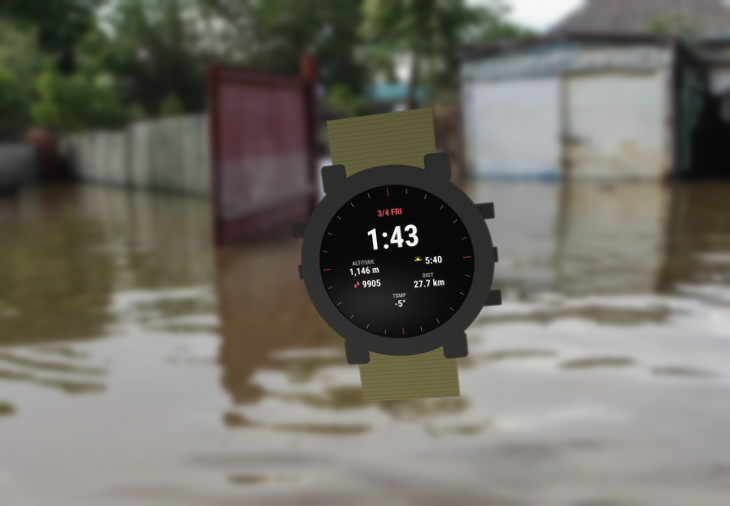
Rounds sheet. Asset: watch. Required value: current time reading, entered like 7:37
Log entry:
1:43
